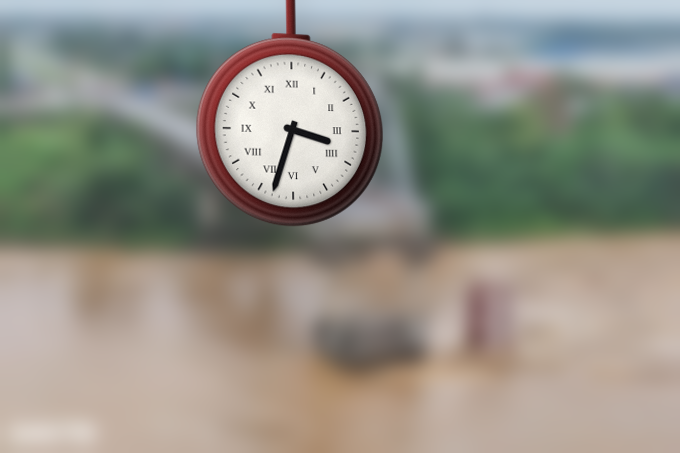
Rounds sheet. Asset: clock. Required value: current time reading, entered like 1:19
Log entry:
3:33
